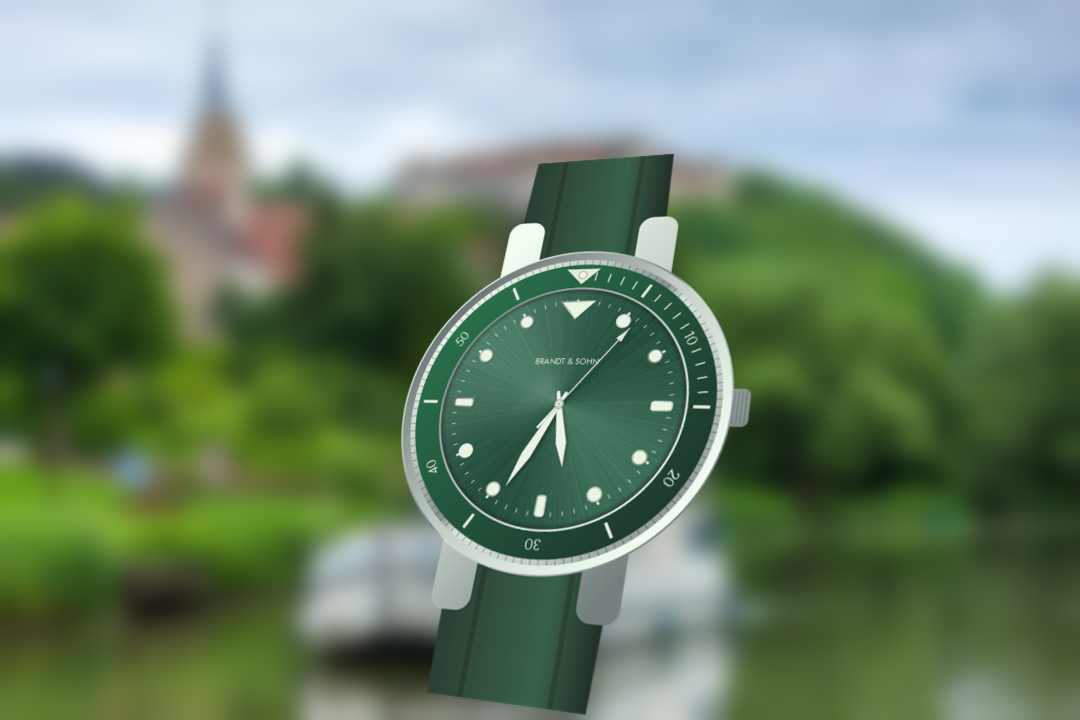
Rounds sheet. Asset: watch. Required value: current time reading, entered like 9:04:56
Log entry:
5:34:06
